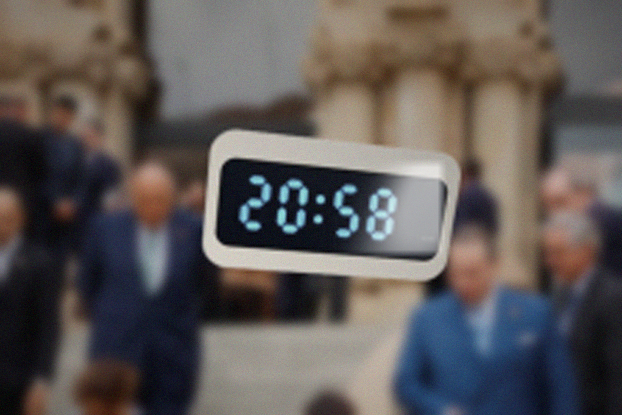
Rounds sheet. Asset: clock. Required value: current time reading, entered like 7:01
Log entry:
20:58
